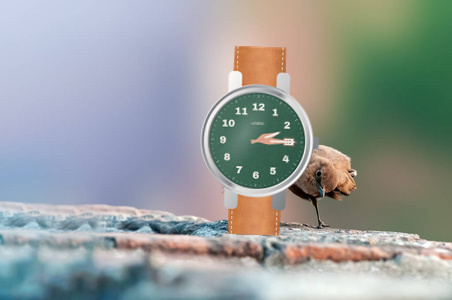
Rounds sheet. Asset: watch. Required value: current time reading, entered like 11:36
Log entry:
2:15
